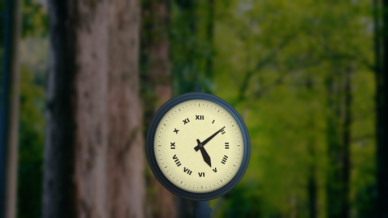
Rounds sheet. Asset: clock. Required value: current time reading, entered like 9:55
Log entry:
5:09
